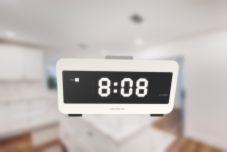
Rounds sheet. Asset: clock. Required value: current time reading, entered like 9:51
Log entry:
8:08
